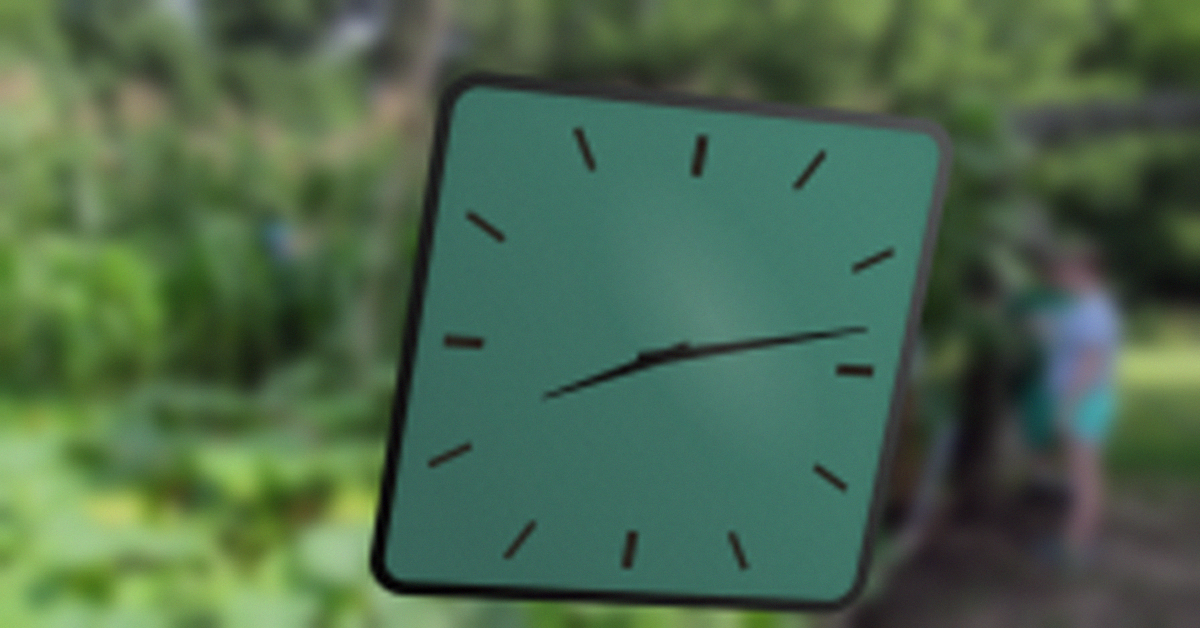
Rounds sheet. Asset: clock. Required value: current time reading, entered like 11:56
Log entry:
8:13
